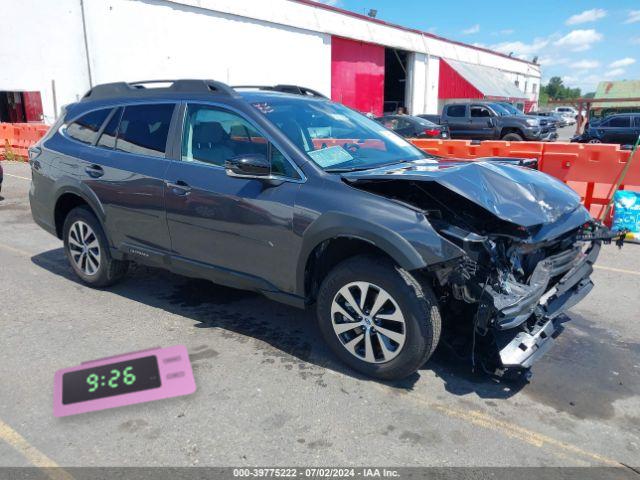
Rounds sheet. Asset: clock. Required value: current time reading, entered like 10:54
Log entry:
9:26
